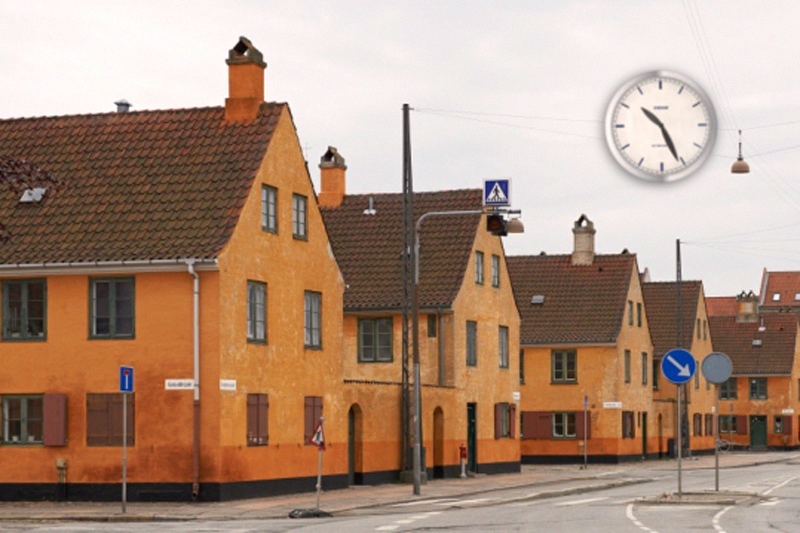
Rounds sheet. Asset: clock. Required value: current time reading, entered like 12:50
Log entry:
10:26
